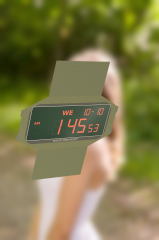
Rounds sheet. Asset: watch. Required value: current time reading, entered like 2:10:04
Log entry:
1:45:53
